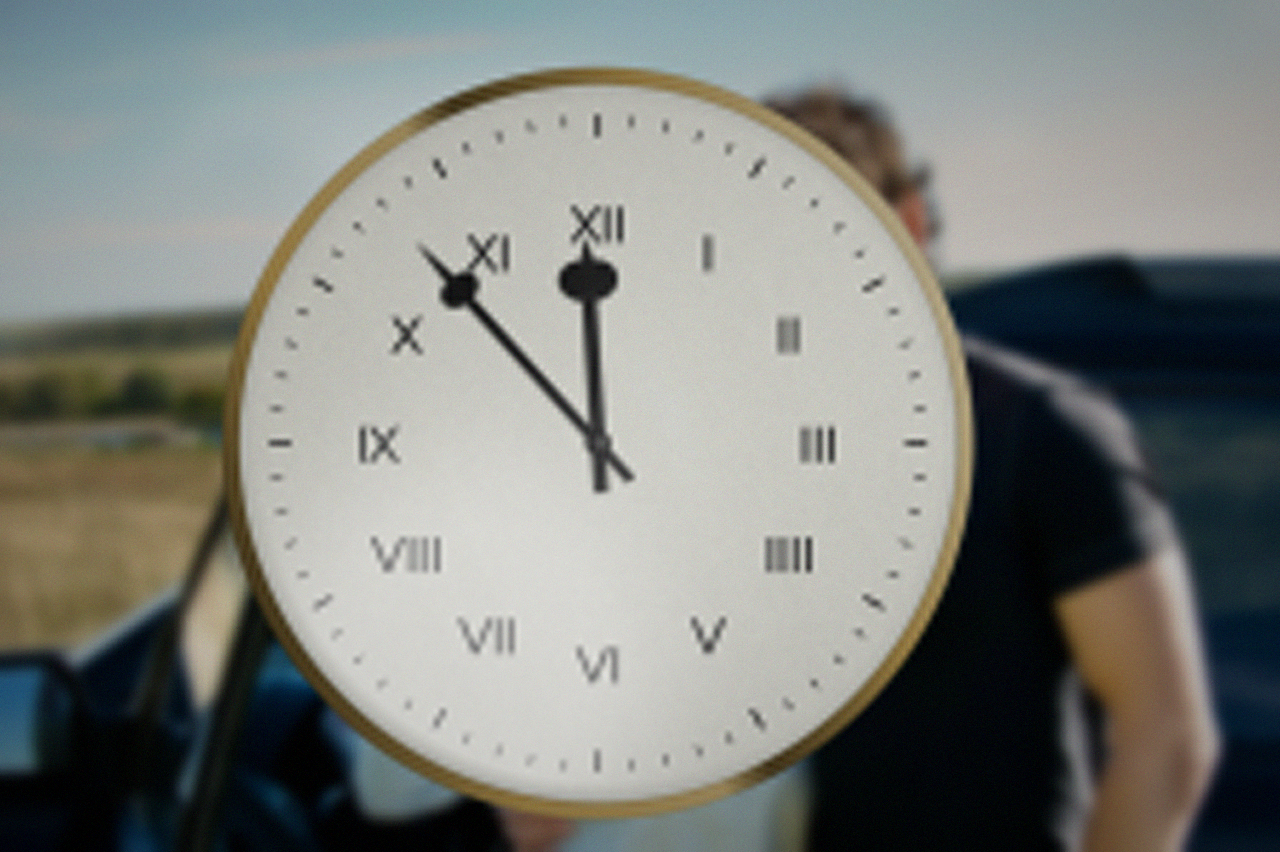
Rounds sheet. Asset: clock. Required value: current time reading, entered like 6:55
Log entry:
11:53
